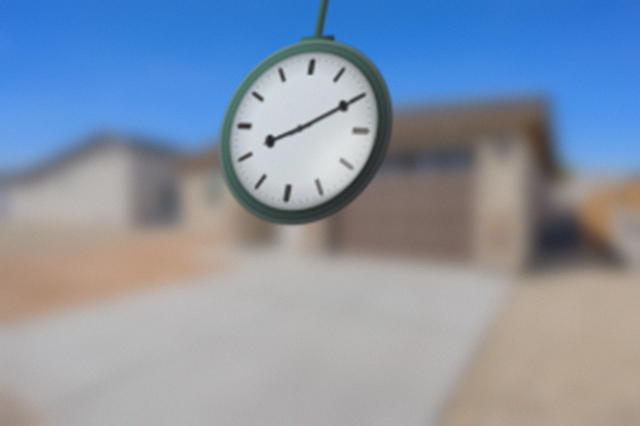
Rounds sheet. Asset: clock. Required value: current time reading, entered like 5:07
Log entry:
8:10
